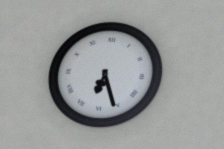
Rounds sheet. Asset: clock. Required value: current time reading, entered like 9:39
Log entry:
6:26
